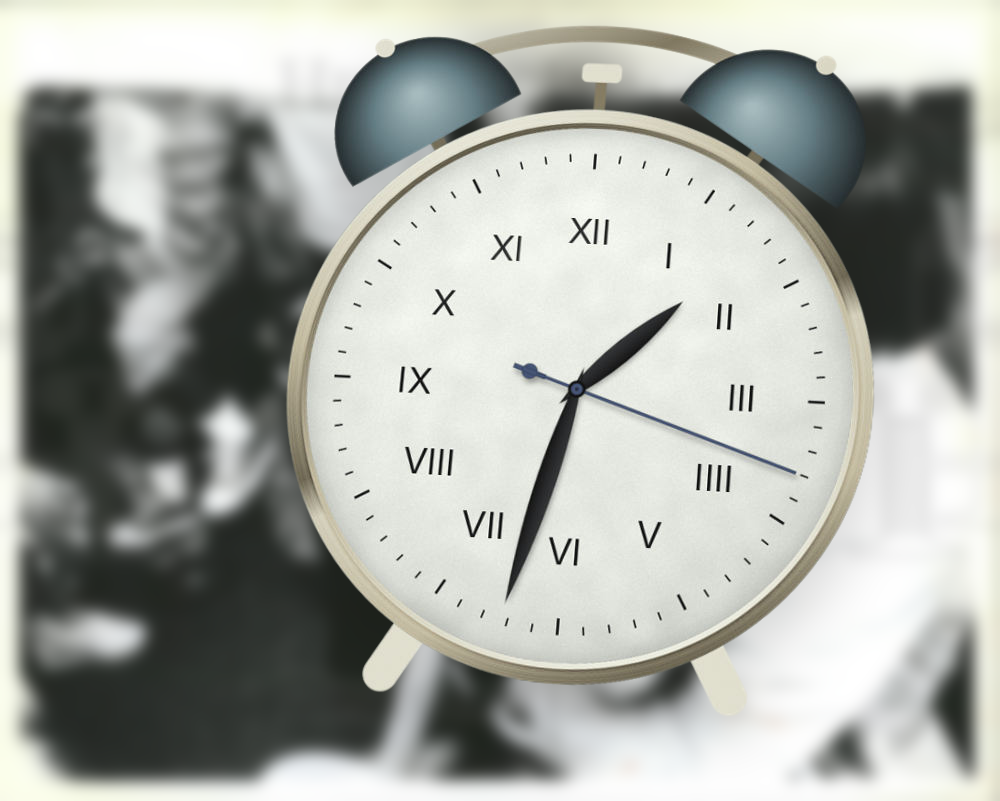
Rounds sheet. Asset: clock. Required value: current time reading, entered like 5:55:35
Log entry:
1:32:18
